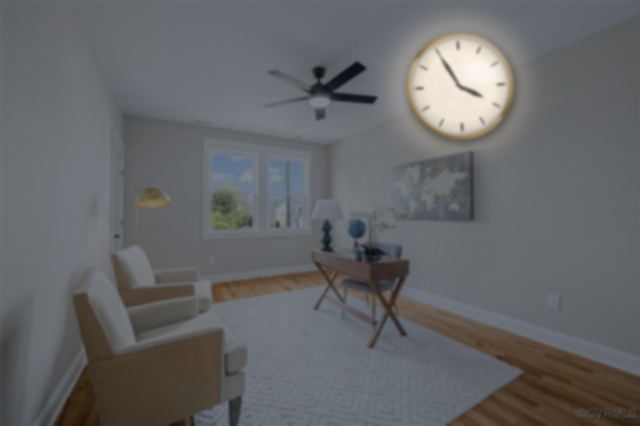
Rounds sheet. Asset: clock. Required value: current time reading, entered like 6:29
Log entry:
3:55
